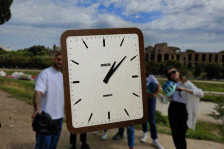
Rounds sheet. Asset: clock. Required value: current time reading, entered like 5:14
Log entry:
1:08
